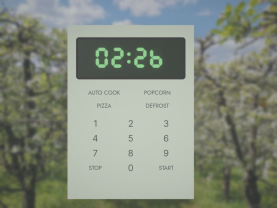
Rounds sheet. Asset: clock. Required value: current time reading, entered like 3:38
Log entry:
2:26
